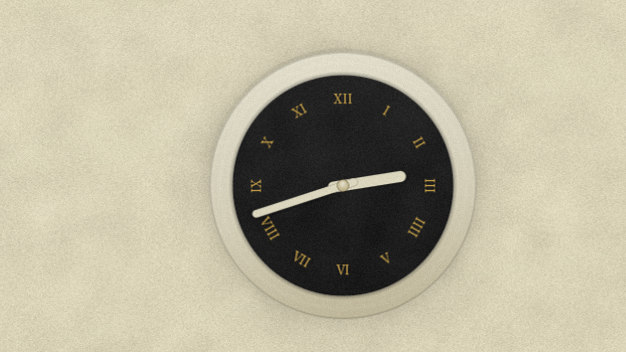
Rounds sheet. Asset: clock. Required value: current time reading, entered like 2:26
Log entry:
2:42
